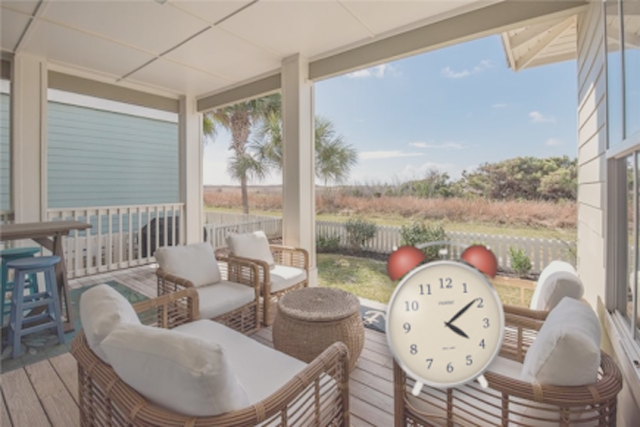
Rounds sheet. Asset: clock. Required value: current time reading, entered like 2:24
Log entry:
4:09
